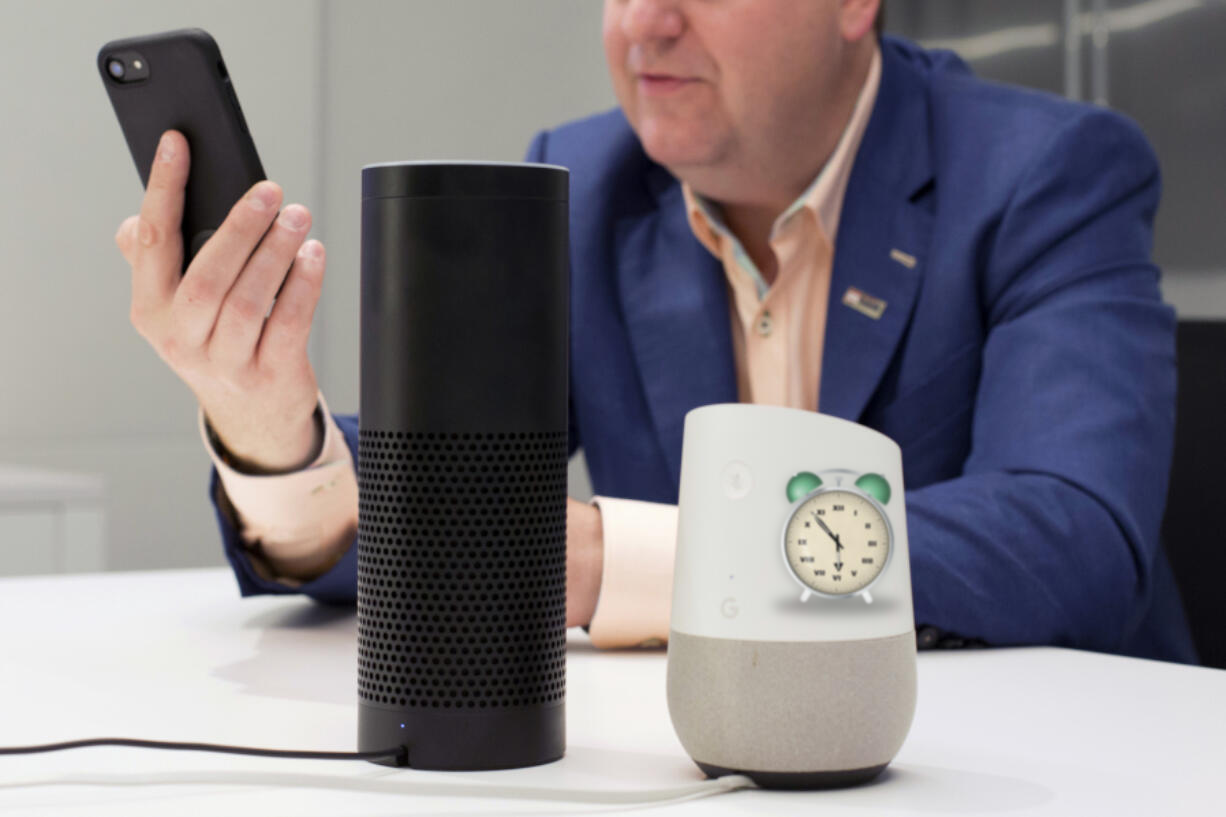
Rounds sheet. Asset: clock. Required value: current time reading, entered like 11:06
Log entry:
5:53
